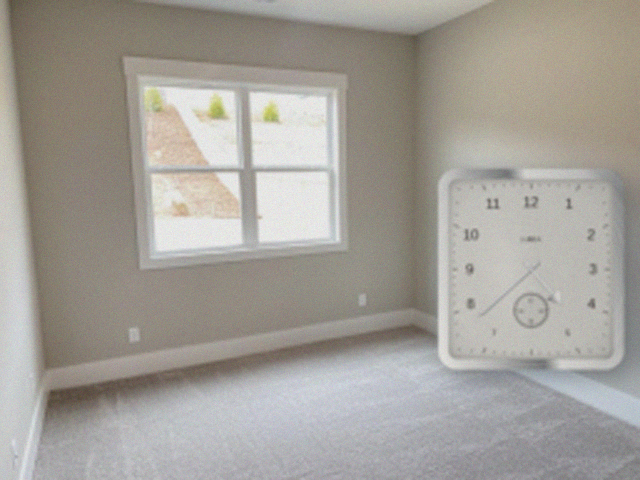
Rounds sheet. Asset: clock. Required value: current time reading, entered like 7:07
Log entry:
4:38
